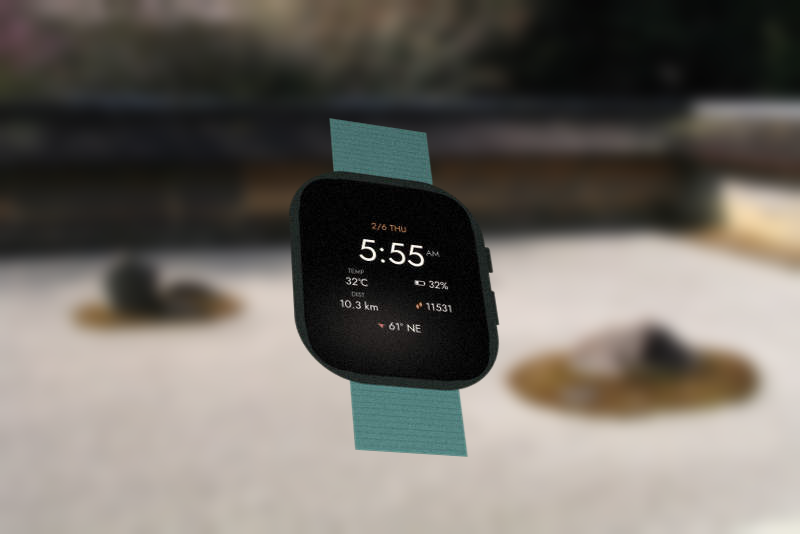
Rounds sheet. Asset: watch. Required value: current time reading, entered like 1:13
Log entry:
5:55
